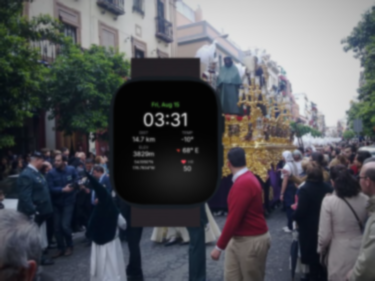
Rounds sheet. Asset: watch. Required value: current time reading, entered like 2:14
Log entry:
3:31
